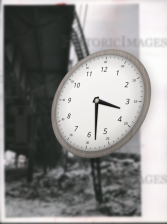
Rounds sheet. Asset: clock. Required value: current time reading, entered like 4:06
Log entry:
3:28
